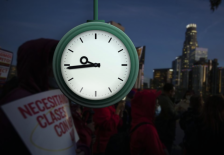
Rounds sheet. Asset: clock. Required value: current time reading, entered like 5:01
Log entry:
9:44
